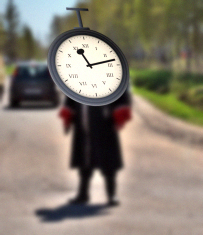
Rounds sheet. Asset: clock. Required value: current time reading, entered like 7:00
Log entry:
11:13
